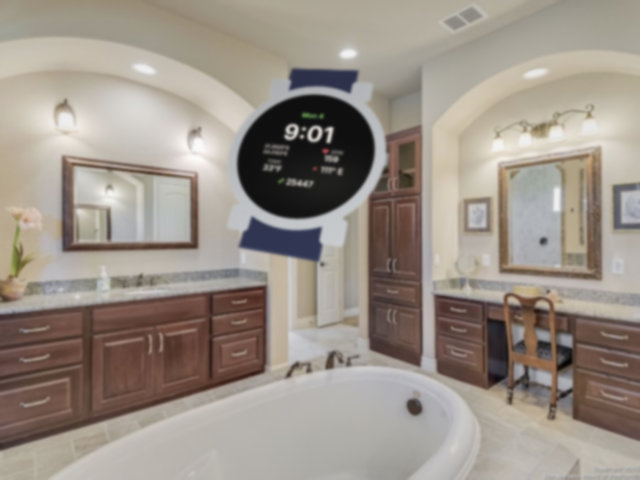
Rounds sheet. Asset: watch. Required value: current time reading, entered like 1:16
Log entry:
9:01
